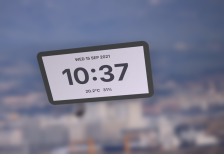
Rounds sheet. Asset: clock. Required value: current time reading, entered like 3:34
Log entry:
10:37
